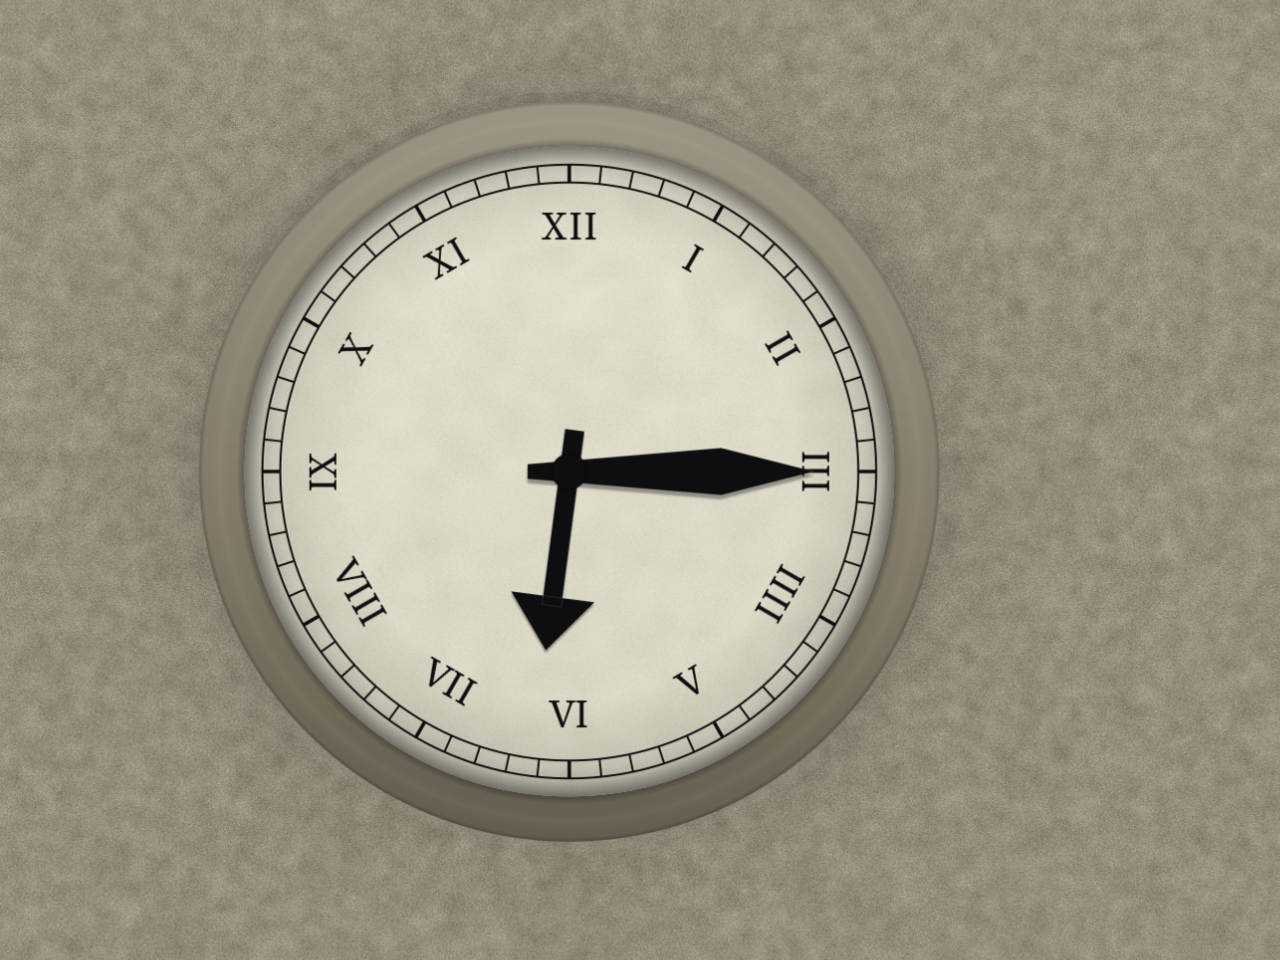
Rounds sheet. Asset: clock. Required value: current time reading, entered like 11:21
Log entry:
6:15
